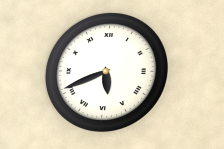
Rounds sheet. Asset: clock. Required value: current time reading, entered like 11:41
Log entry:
5:41
